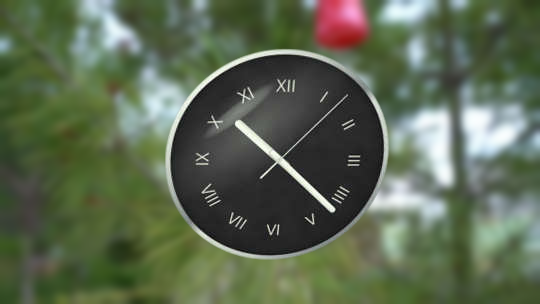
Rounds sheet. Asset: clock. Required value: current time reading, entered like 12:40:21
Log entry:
10:22:07
